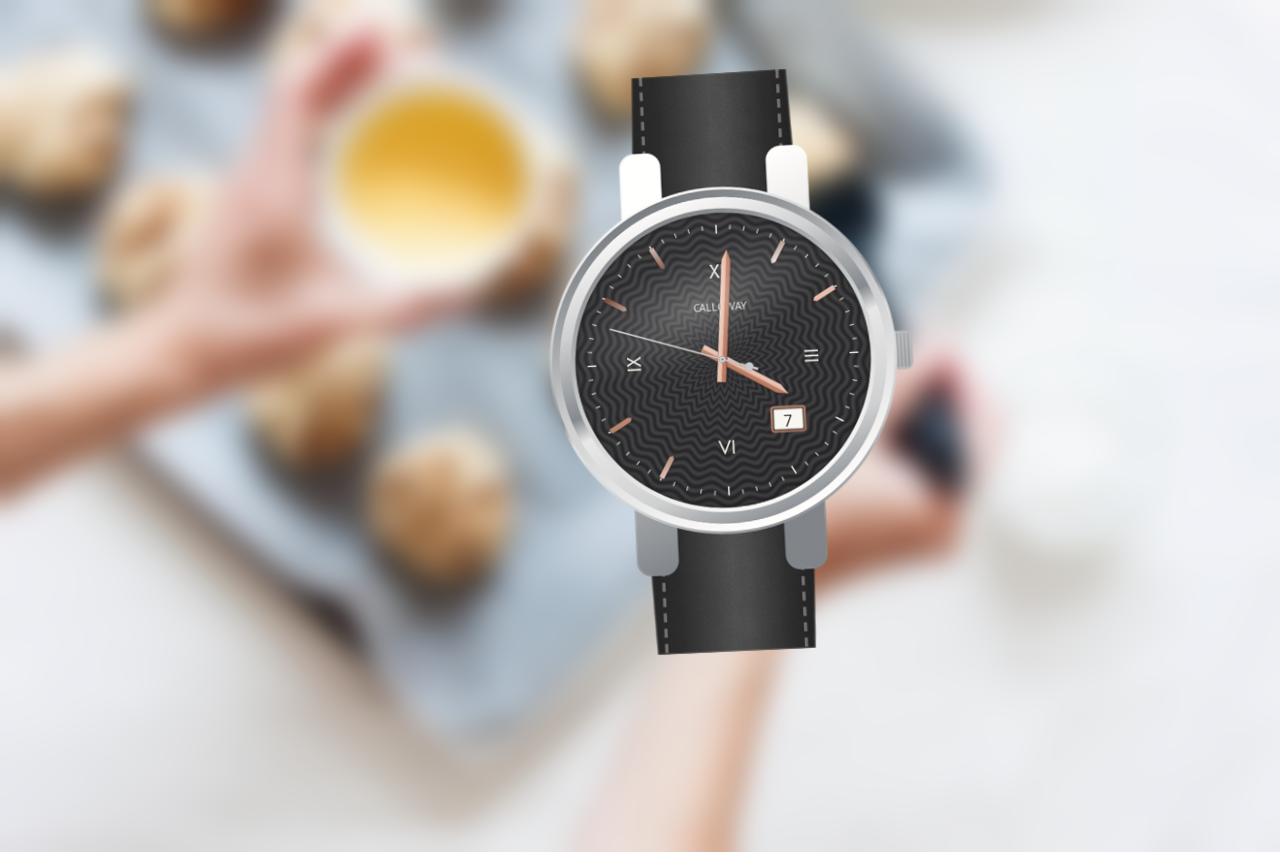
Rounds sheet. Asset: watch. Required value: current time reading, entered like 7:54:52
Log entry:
4:00:48
